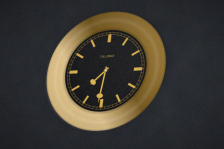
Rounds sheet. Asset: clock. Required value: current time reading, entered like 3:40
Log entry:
7:31
